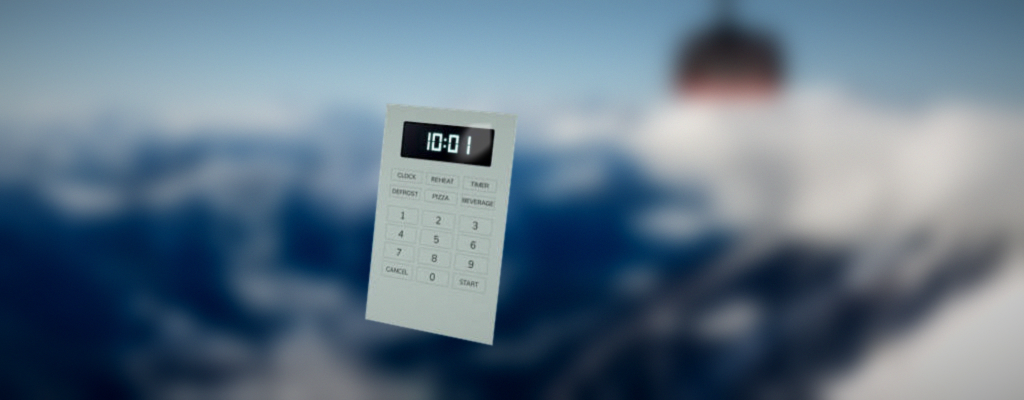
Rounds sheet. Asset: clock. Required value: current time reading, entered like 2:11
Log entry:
10:01
